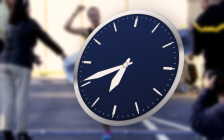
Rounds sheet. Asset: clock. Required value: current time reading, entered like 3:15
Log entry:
6:41
